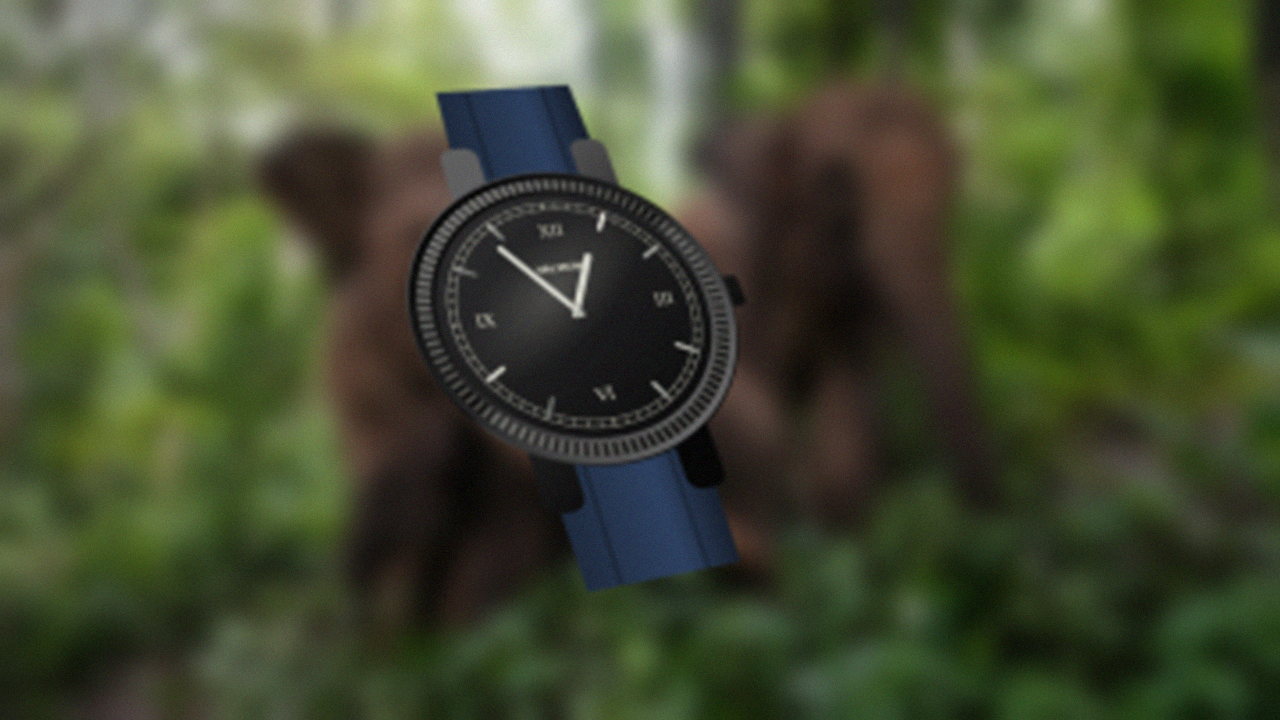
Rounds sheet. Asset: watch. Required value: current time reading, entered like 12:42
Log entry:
12:54
